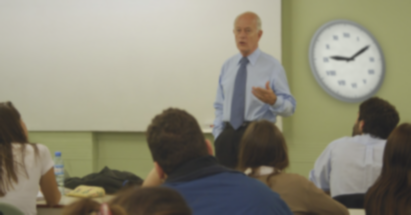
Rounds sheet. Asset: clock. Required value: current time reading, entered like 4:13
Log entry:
9:10
